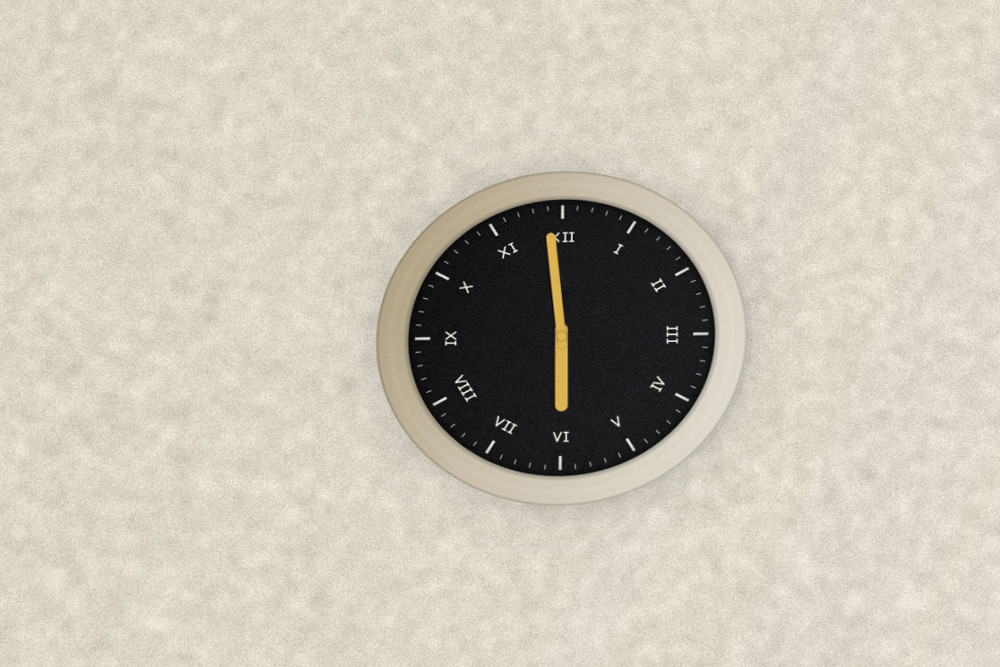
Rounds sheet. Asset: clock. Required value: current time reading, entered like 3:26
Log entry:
5:59
